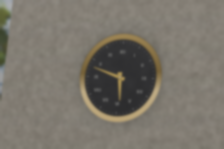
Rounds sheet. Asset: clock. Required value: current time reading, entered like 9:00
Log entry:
5:48
